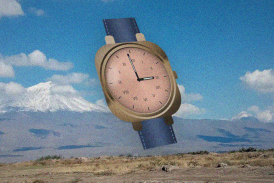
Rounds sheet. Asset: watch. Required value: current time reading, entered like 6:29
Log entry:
2:59
